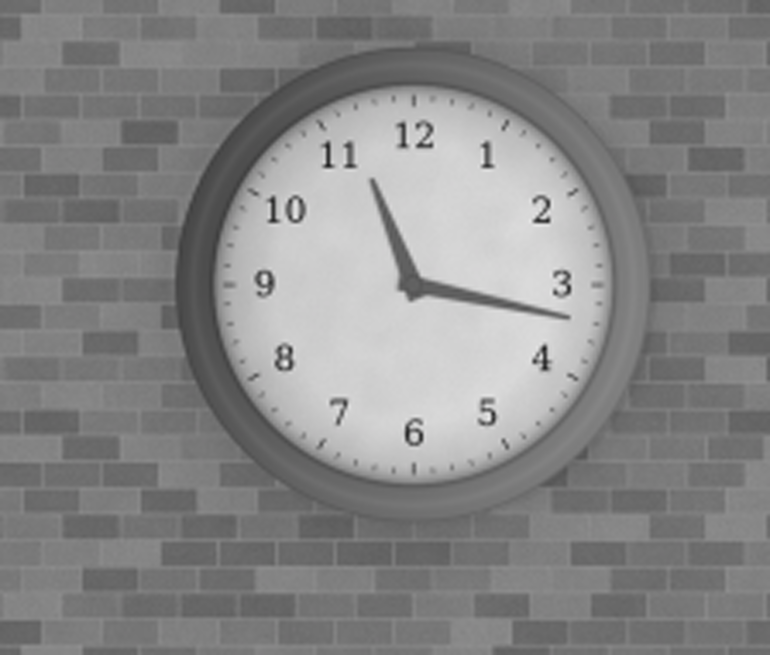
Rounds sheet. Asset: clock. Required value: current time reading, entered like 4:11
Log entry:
11:17
